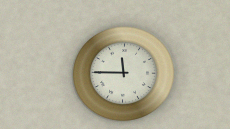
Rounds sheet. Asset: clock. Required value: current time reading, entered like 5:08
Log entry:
11:45
